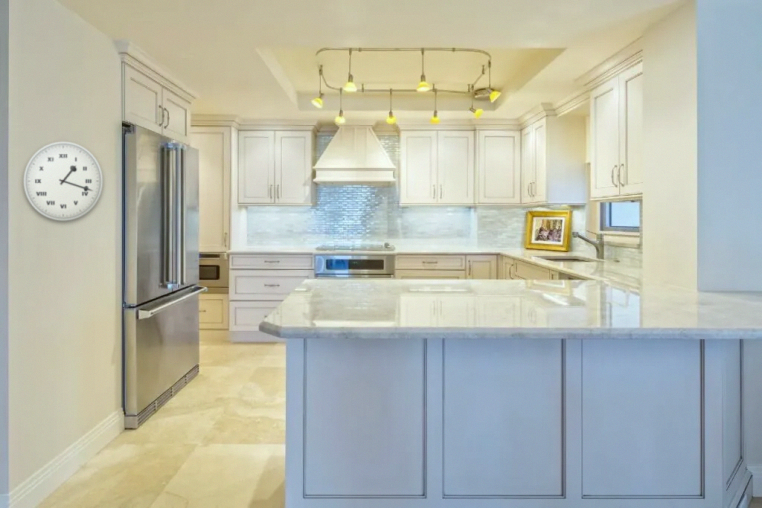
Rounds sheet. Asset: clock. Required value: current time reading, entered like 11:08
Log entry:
1:18
